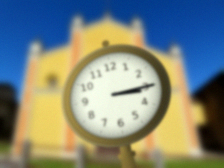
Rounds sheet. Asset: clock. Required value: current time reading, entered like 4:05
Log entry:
3:15
